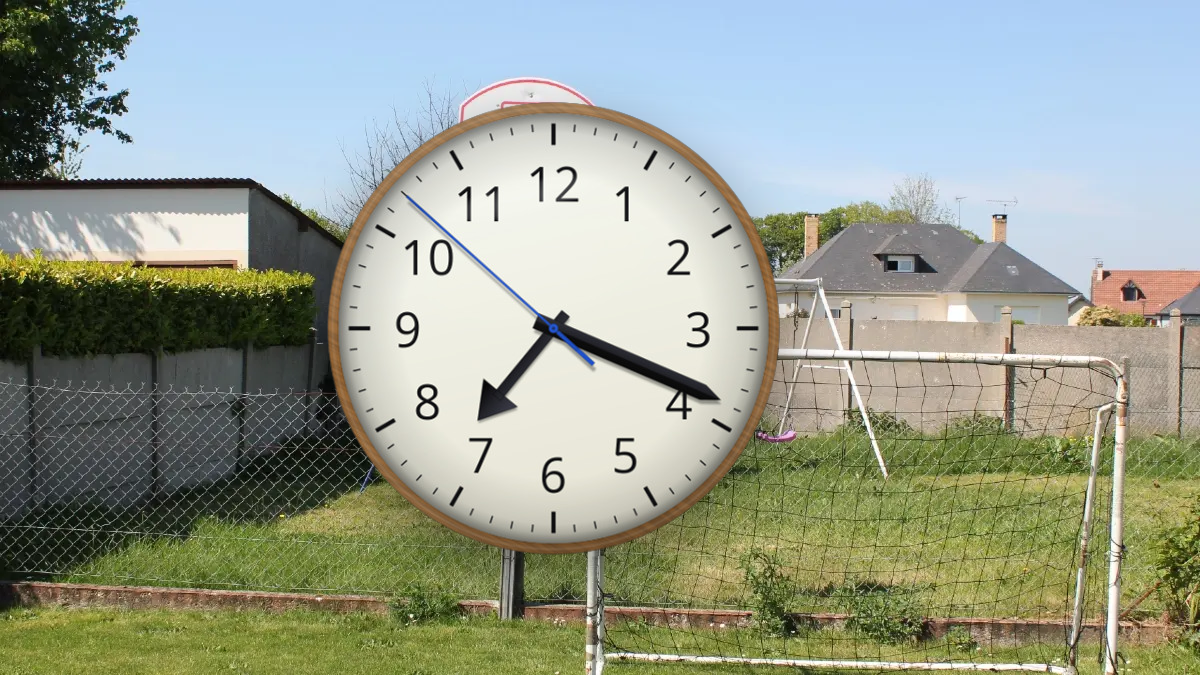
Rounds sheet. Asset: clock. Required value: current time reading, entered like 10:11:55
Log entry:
7:18:52
